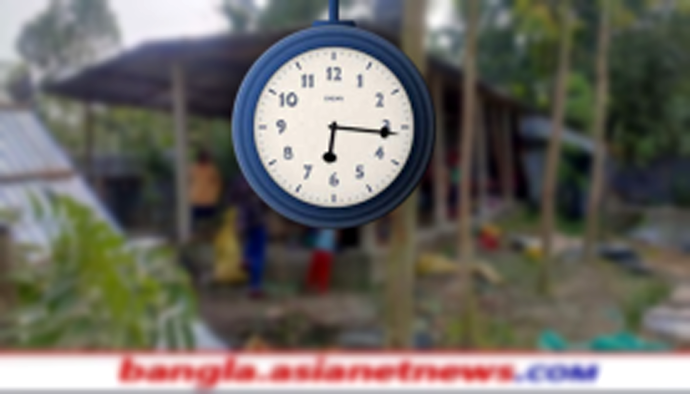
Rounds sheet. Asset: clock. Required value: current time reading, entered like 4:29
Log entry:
6:16
